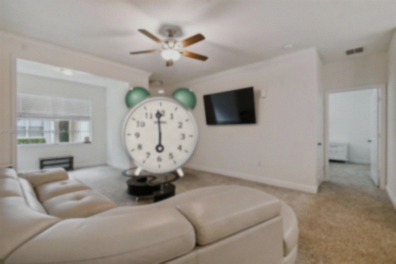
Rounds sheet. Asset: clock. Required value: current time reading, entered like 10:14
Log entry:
5:59
